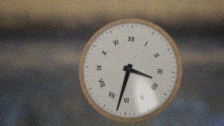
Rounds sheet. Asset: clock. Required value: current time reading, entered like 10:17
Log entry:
3:32
